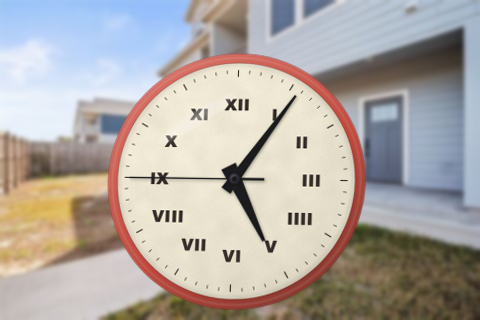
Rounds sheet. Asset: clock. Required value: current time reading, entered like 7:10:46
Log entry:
5:05:45
